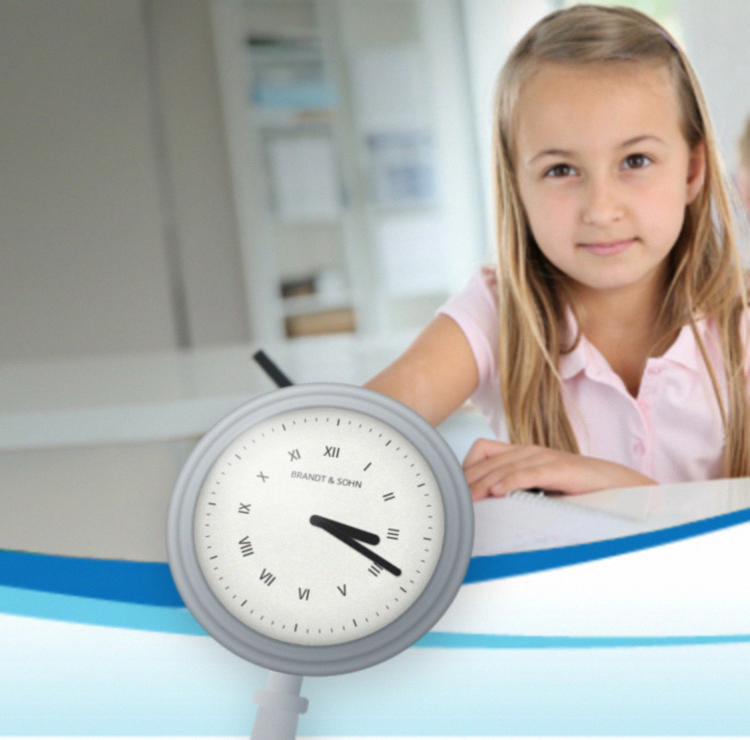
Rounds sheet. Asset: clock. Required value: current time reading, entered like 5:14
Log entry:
3:19
